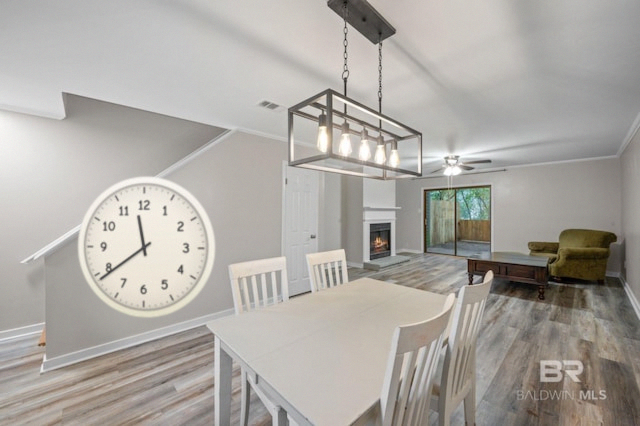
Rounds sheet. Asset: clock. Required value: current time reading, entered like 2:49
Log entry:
11:39
